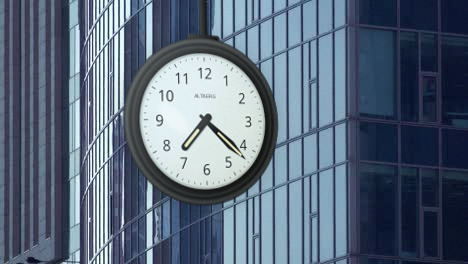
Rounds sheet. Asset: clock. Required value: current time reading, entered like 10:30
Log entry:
7:22
